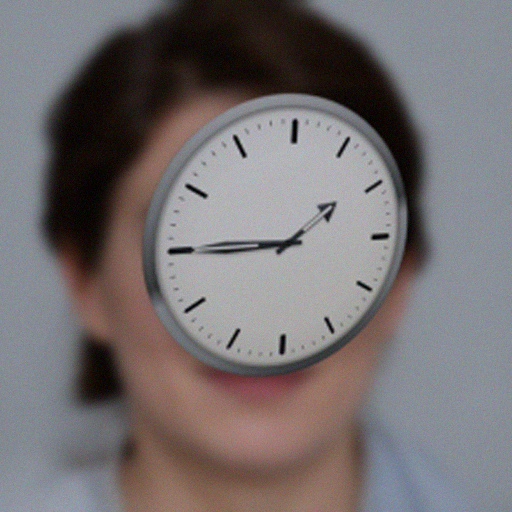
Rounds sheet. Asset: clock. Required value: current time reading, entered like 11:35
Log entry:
1:45
